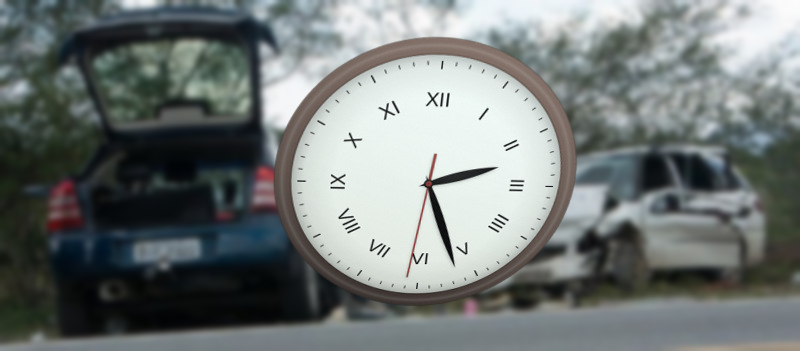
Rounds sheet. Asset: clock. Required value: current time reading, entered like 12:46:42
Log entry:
2:26:31
